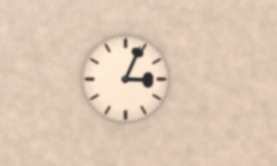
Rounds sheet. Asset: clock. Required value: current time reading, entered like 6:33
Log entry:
3:04
